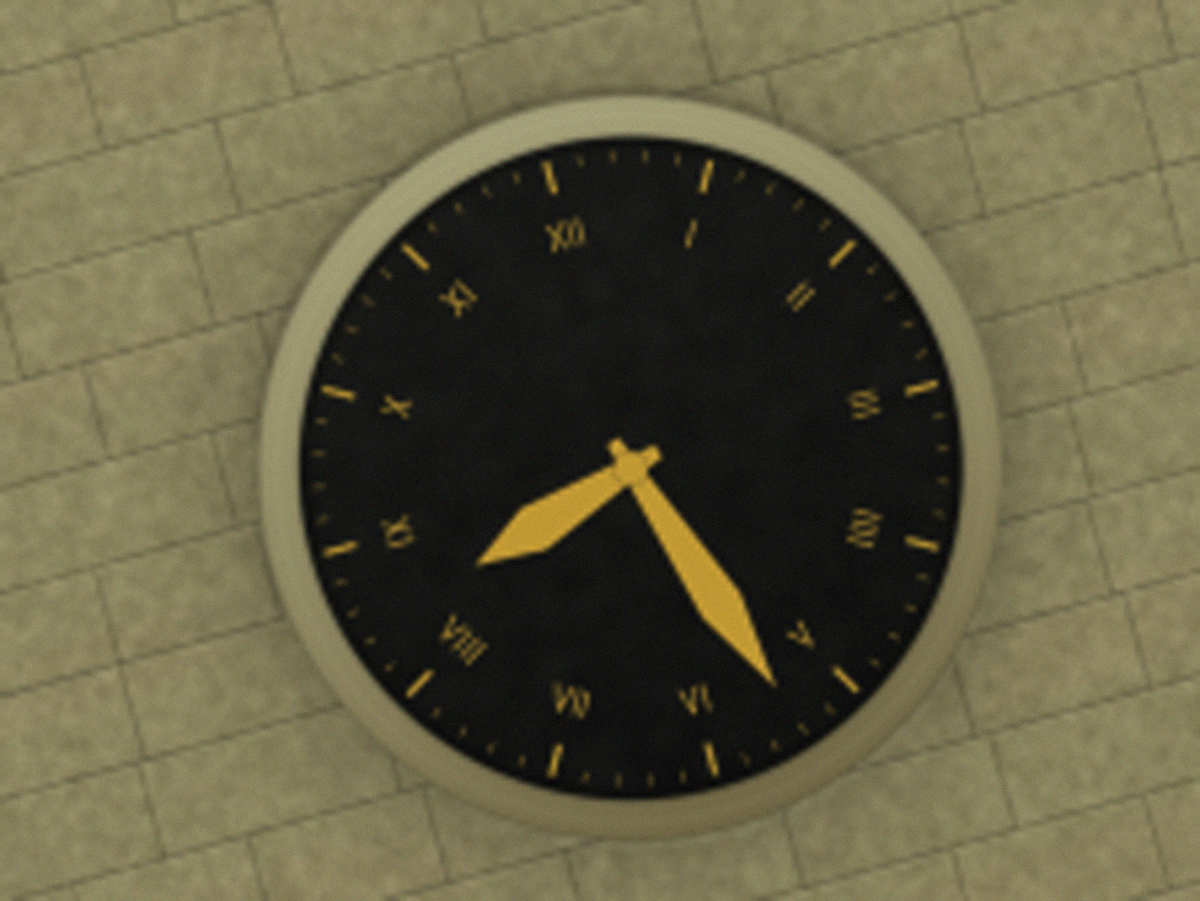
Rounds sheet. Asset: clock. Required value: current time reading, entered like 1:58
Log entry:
8:27
